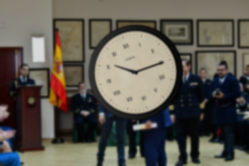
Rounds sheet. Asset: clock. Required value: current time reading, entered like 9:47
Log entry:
10:15
